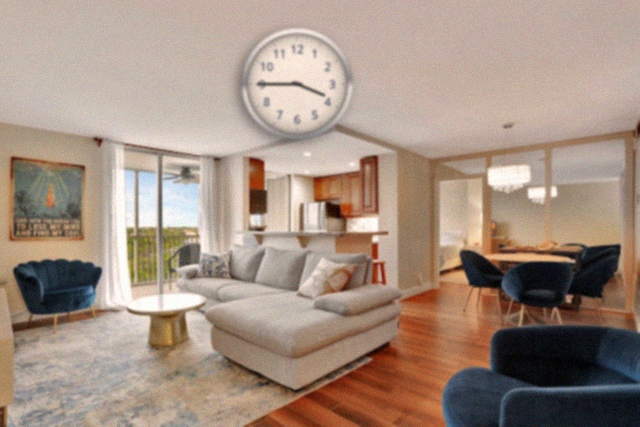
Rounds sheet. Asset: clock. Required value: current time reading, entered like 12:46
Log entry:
3:45
